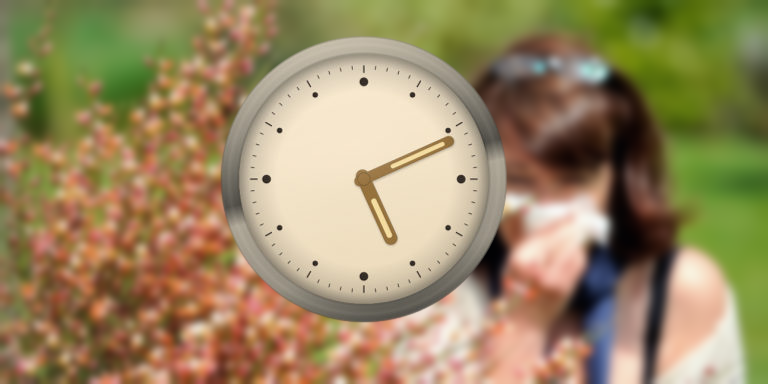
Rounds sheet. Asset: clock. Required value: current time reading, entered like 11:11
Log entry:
5:11
